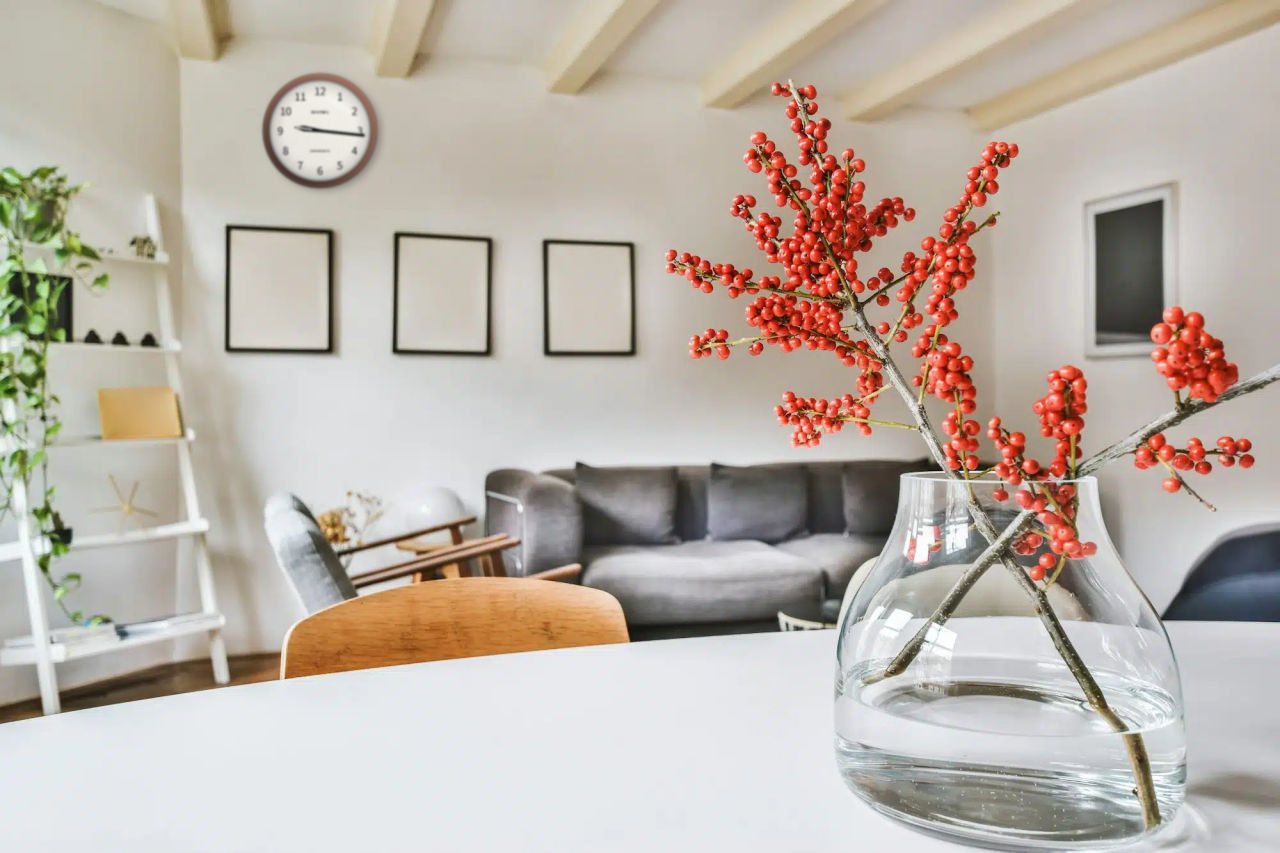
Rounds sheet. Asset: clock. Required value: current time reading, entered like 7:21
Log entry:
9:16
